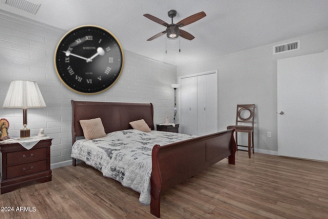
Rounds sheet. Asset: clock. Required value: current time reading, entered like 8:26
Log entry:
1:48
